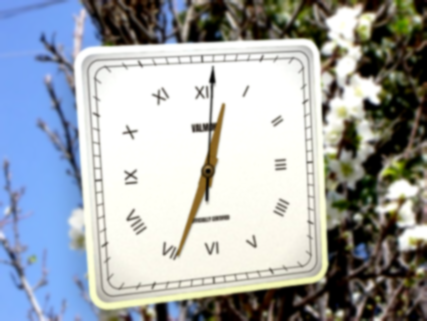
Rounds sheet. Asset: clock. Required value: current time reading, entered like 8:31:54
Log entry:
12:34:01
